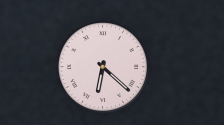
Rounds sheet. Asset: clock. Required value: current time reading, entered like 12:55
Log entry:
6:22
